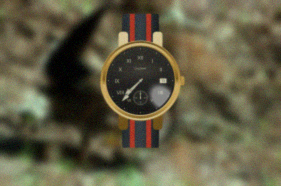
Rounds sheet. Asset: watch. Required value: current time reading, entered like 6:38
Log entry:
7:37
